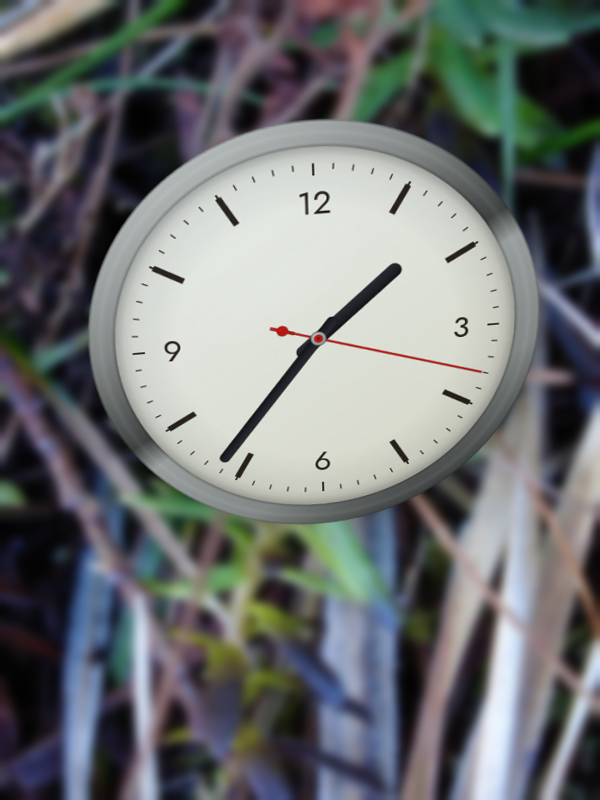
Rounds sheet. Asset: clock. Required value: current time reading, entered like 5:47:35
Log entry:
1:36:18
